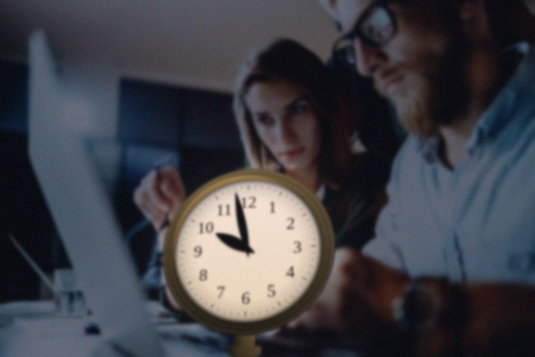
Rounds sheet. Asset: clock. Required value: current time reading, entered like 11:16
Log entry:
9:58
